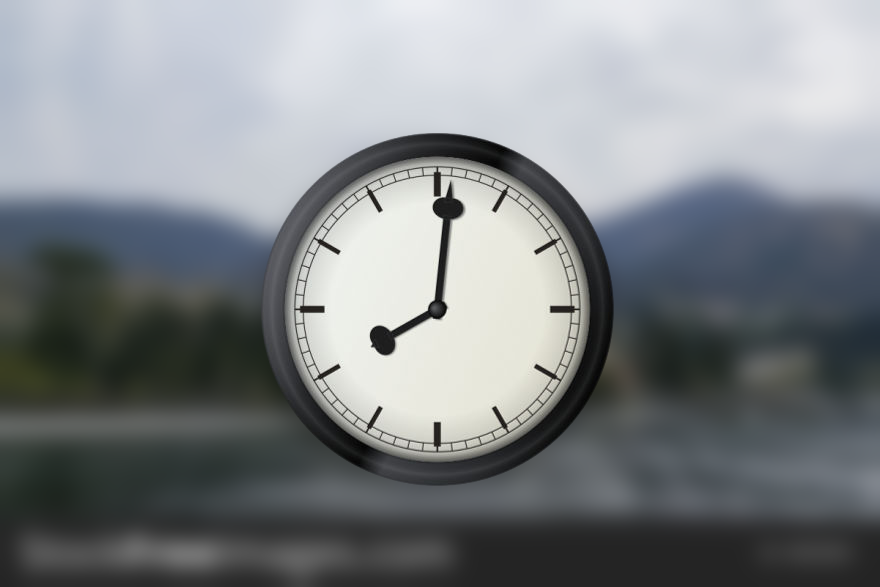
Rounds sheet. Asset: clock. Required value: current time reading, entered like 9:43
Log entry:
8:01
